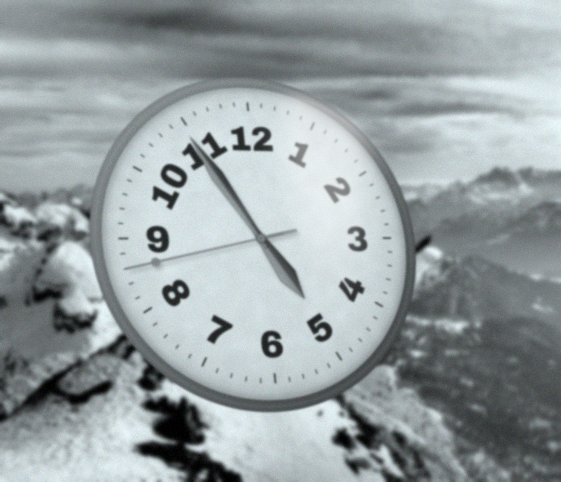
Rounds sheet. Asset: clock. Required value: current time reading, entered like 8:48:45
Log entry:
4:54:43
